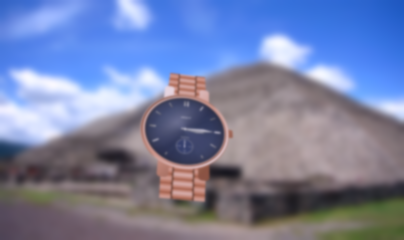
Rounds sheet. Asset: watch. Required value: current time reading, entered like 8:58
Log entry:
3:15
